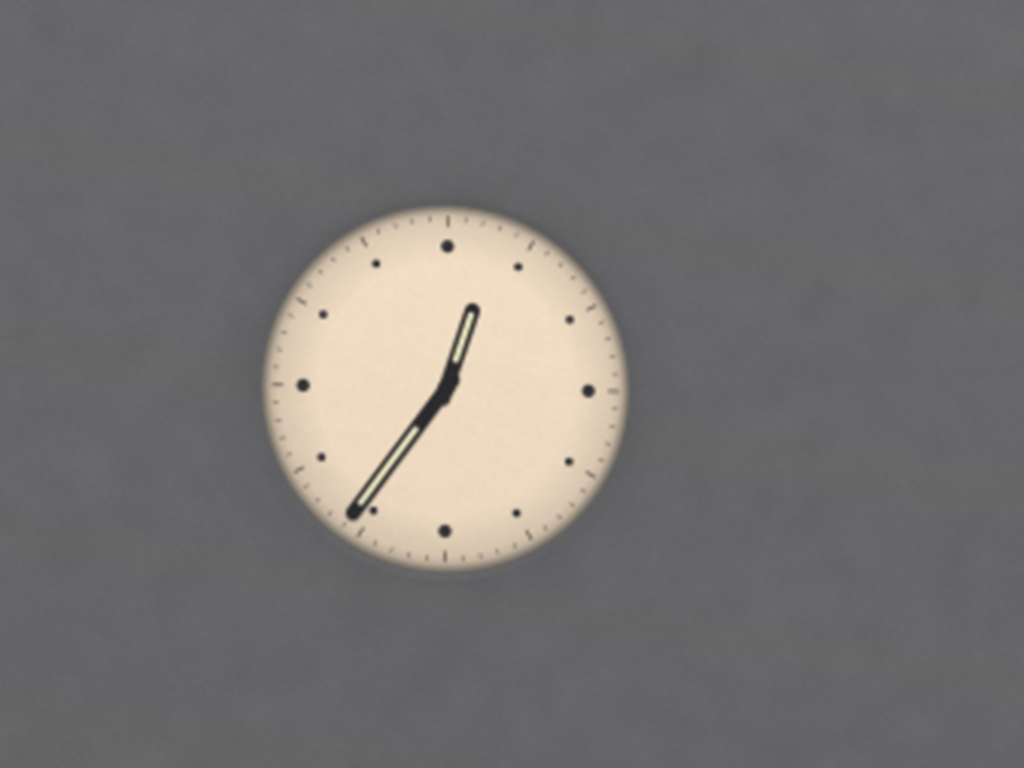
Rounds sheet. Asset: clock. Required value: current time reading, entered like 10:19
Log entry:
12:36
